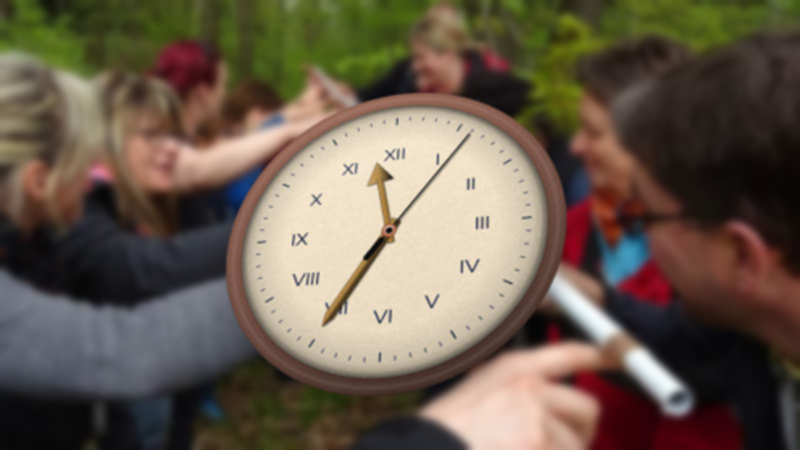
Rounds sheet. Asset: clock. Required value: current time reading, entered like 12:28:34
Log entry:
11:35:06
